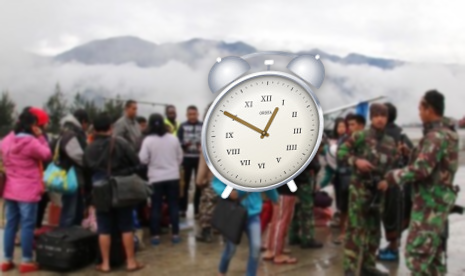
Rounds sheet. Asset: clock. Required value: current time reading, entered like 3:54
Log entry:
12:50
